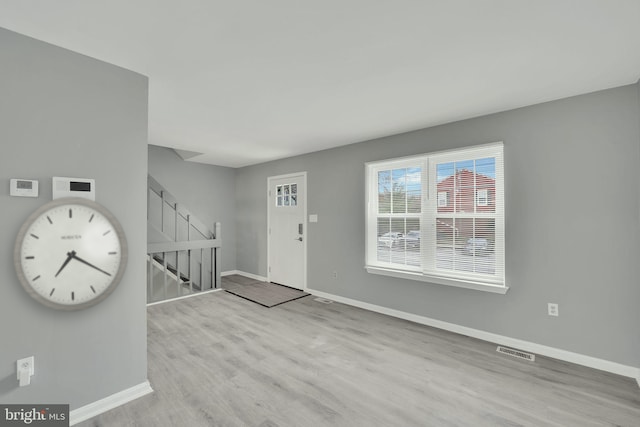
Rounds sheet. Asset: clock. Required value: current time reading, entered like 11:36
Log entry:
7:20
